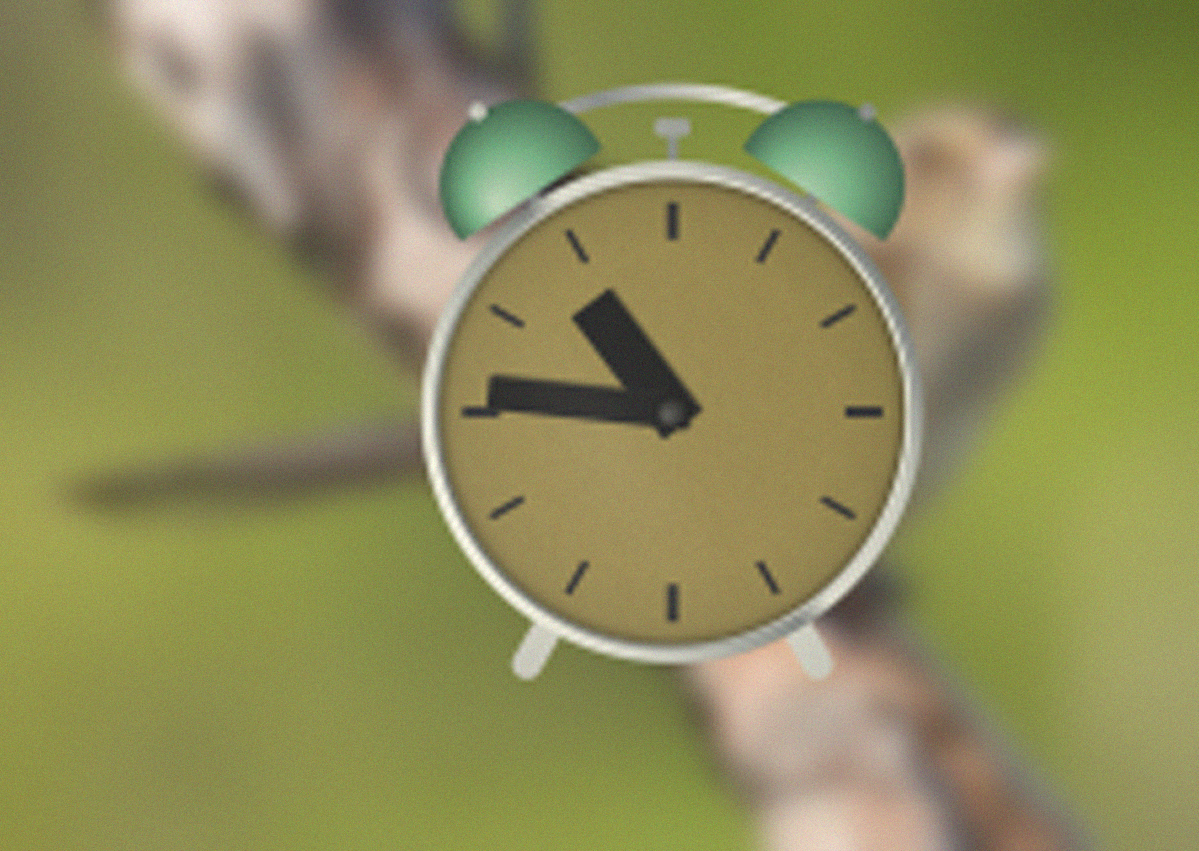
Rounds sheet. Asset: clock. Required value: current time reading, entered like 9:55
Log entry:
10:46
